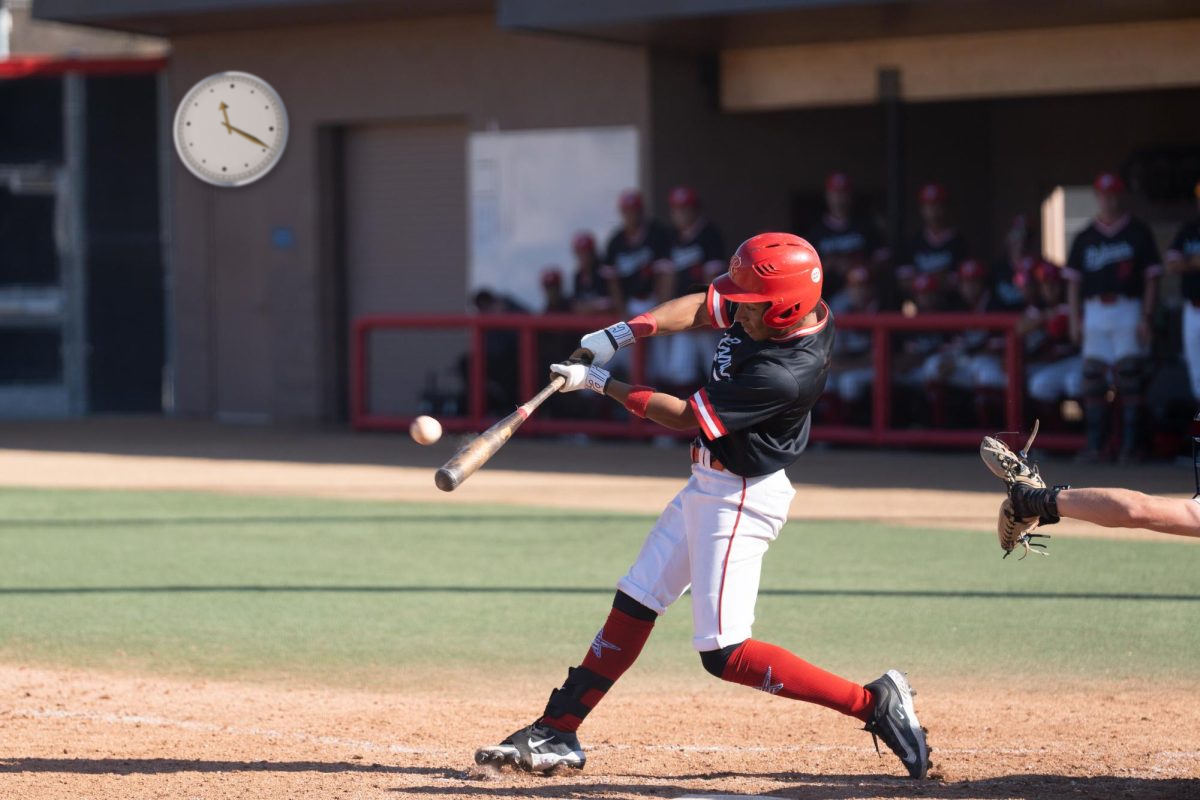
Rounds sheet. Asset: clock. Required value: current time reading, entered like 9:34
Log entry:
11:19
